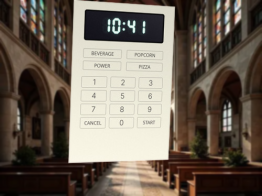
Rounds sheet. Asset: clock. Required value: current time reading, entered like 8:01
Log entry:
10:41
